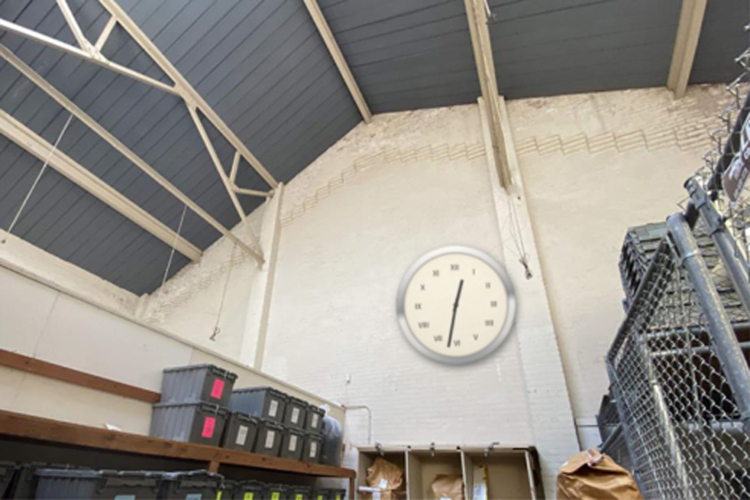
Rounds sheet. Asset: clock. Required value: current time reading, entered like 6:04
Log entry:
12:32
